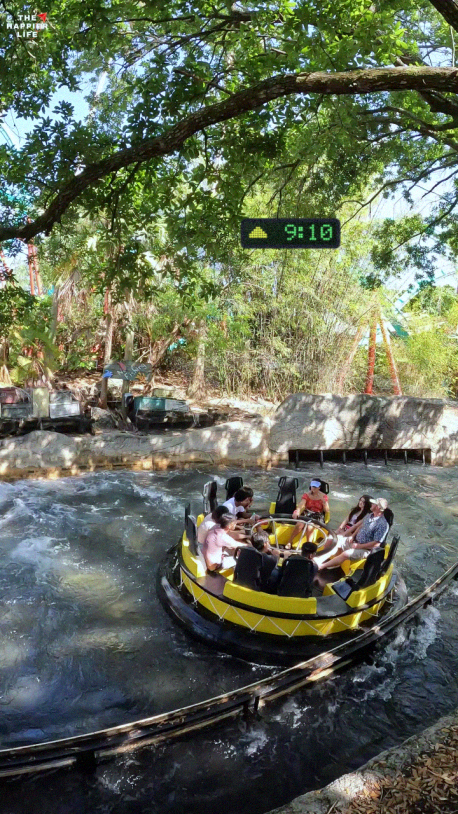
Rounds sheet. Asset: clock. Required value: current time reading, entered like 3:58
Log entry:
9:10
